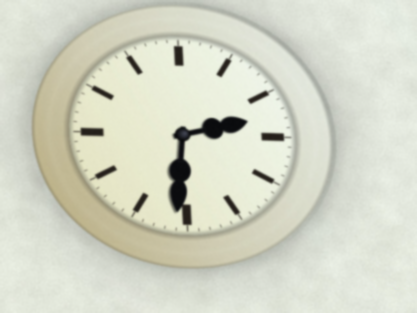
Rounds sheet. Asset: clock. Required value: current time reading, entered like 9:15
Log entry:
2:31
